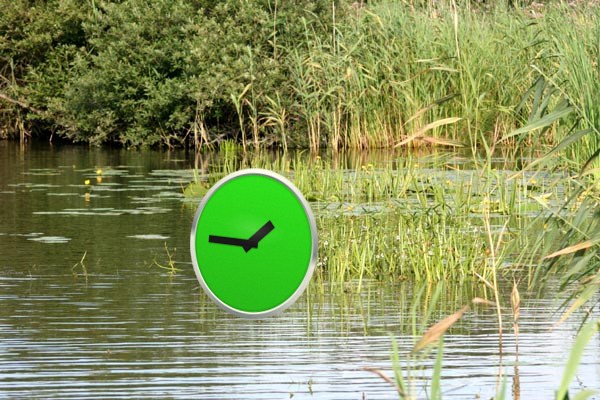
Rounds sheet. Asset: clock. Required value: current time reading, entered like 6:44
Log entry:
1:46
